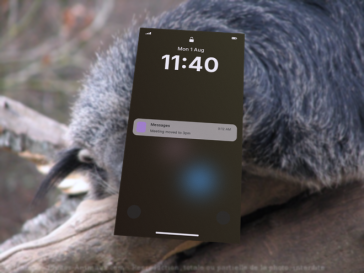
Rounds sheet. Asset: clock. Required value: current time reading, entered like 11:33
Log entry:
11:40
